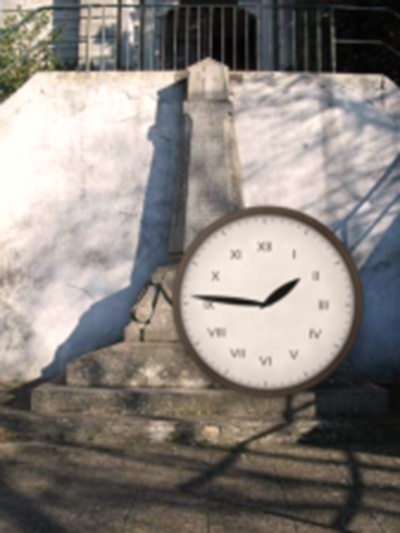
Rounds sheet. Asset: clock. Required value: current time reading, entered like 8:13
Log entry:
1:46
